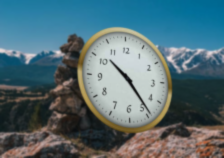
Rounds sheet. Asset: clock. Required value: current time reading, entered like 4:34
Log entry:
10:24
